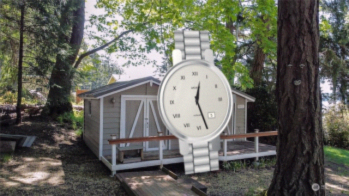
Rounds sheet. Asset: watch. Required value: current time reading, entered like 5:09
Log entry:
12:27
